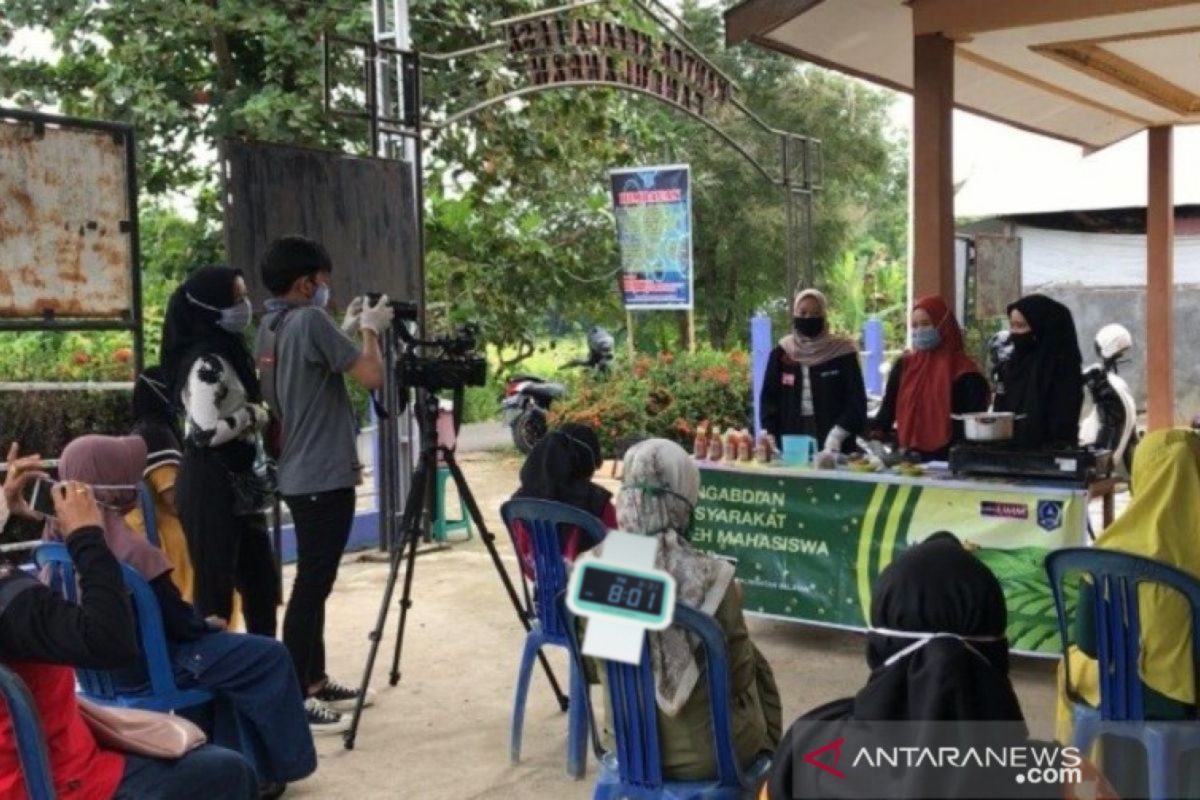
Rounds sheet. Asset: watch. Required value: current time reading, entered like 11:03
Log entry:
8:01
